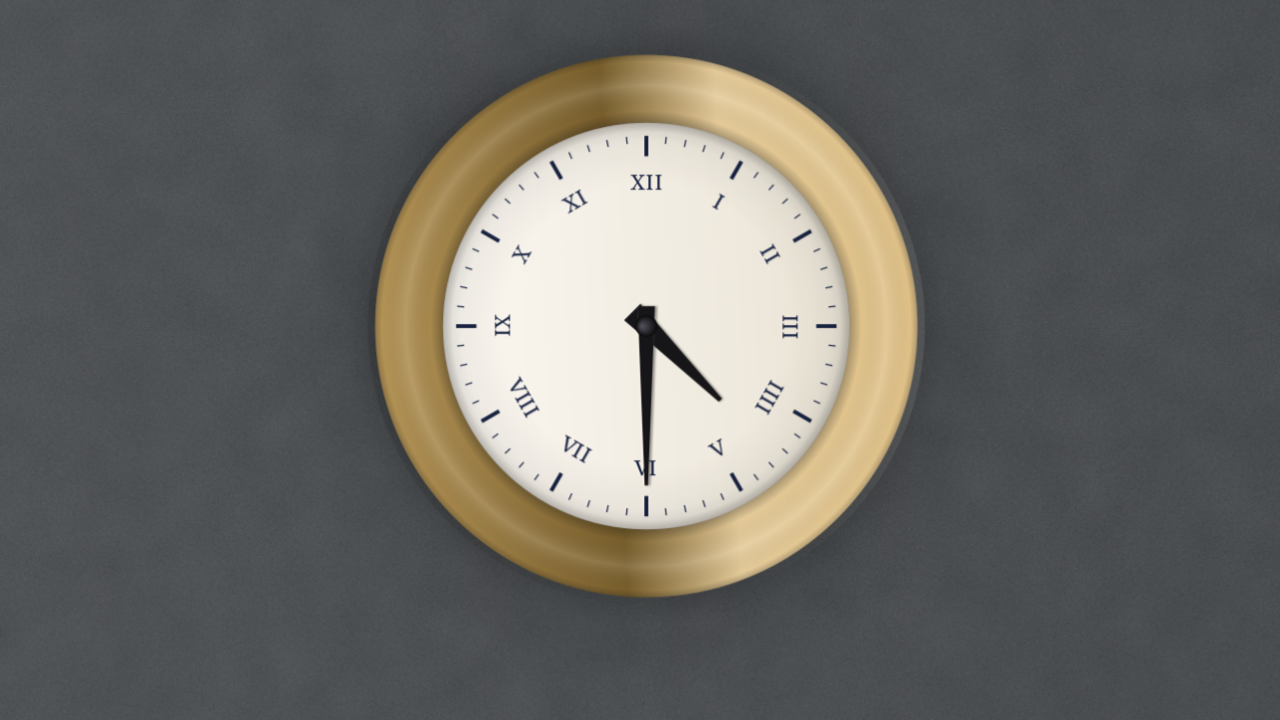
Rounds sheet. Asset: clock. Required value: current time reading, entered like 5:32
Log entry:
4:30
